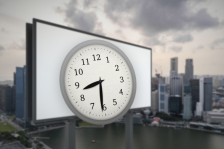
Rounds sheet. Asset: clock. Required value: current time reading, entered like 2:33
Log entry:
8:31
